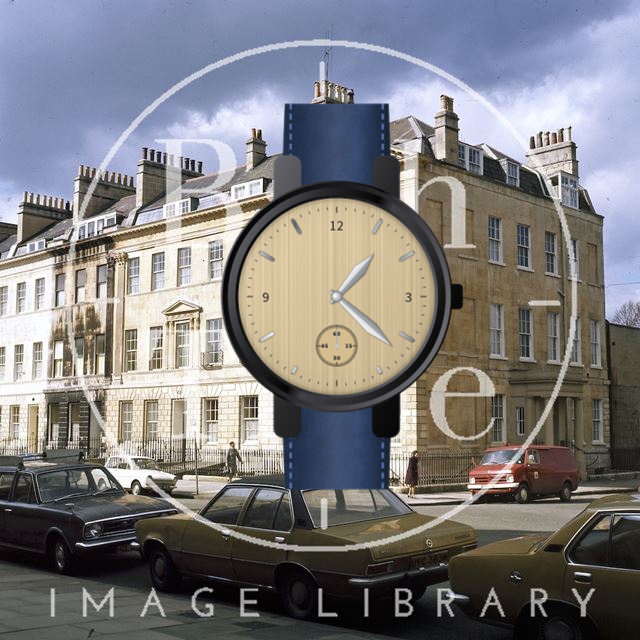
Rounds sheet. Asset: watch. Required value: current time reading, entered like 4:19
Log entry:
1:22
